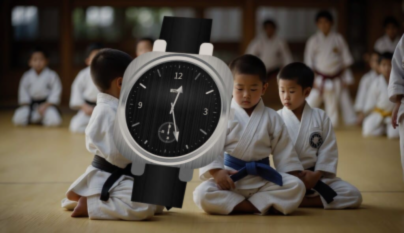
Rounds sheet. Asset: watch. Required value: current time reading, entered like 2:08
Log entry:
12:27
